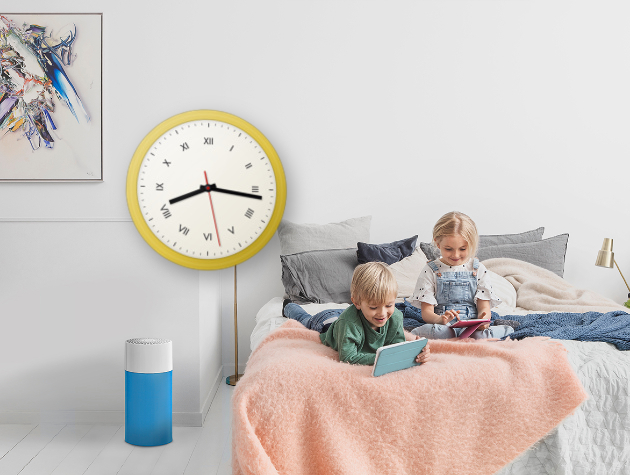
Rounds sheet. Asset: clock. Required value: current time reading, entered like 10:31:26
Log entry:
8:16:28
